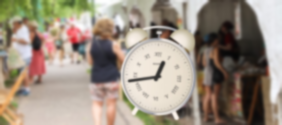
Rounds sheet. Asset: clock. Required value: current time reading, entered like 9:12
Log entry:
12:43
